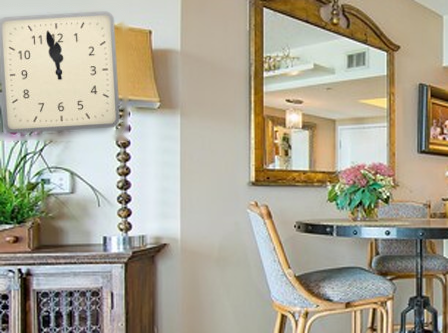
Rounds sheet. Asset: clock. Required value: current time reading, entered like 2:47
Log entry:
11:58
